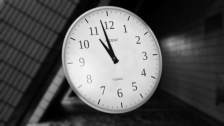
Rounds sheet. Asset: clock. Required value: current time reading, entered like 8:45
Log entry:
10:58
